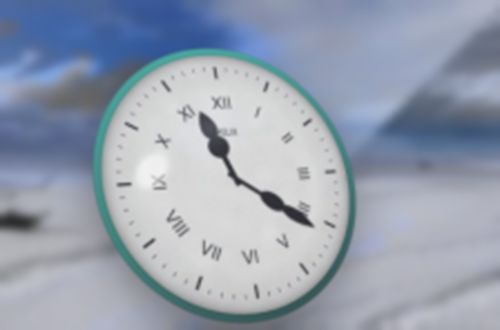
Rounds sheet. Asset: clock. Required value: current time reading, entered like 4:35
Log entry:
11:21
